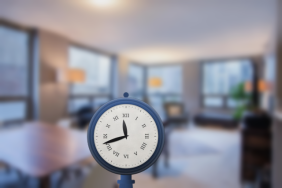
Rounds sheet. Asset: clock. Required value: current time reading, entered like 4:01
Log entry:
11:42
